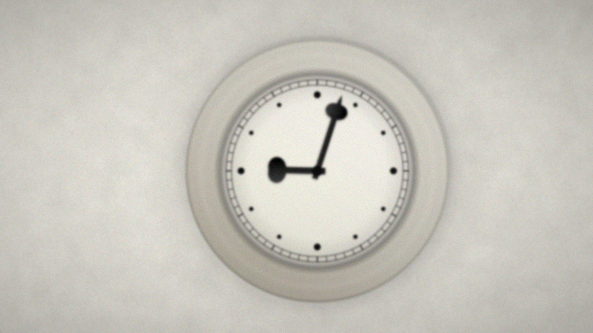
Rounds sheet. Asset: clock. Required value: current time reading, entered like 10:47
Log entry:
9:03
